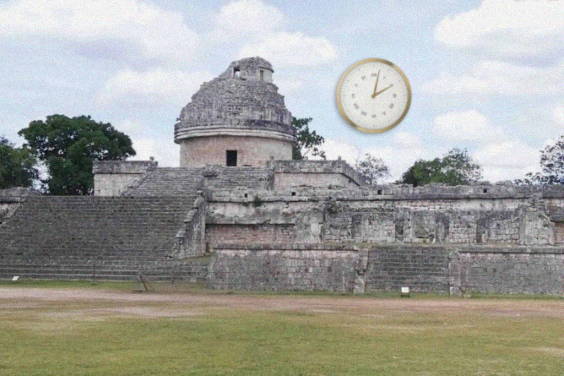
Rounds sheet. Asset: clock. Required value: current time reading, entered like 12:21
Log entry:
2:02
